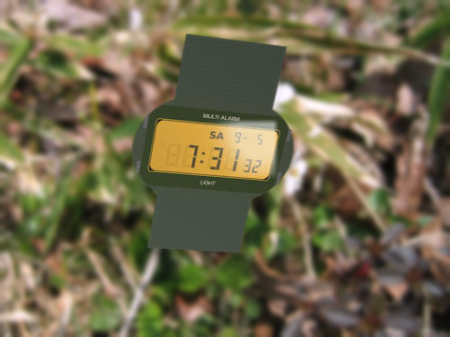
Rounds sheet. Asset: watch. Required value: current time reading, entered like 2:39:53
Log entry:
7:31:32
